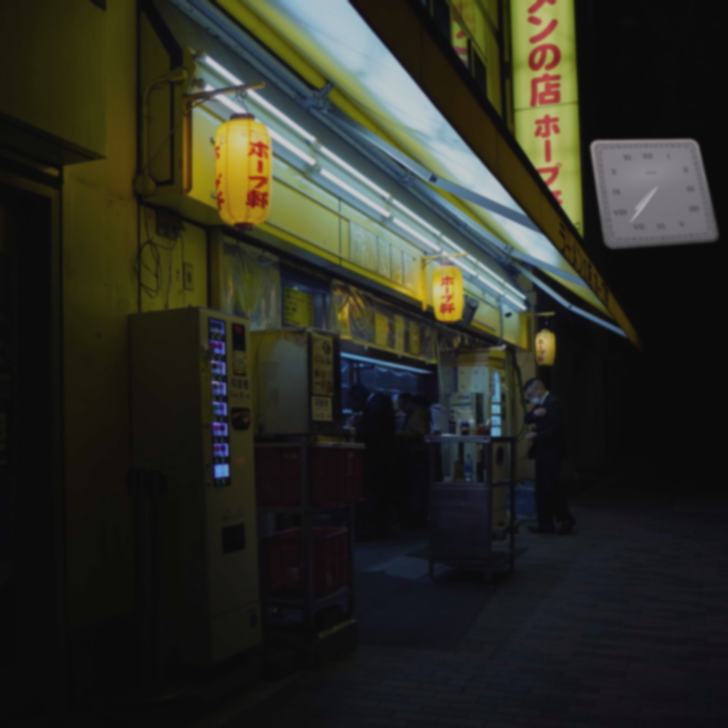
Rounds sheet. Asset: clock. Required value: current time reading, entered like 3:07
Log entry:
7:37
